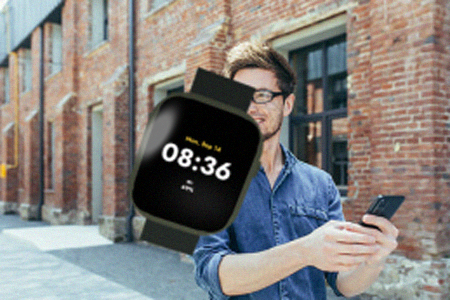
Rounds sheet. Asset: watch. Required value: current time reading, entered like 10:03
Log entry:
8:36
